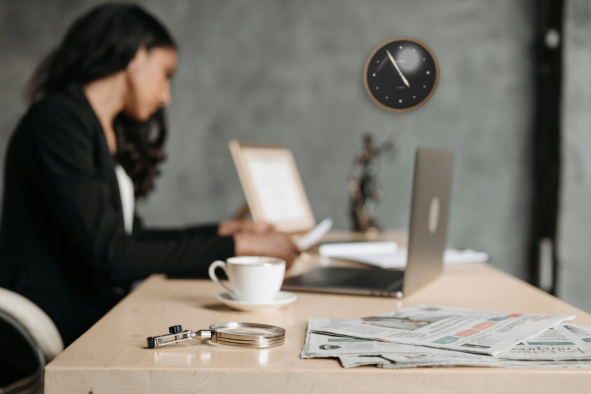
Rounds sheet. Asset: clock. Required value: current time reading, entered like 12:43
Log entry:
4:55
